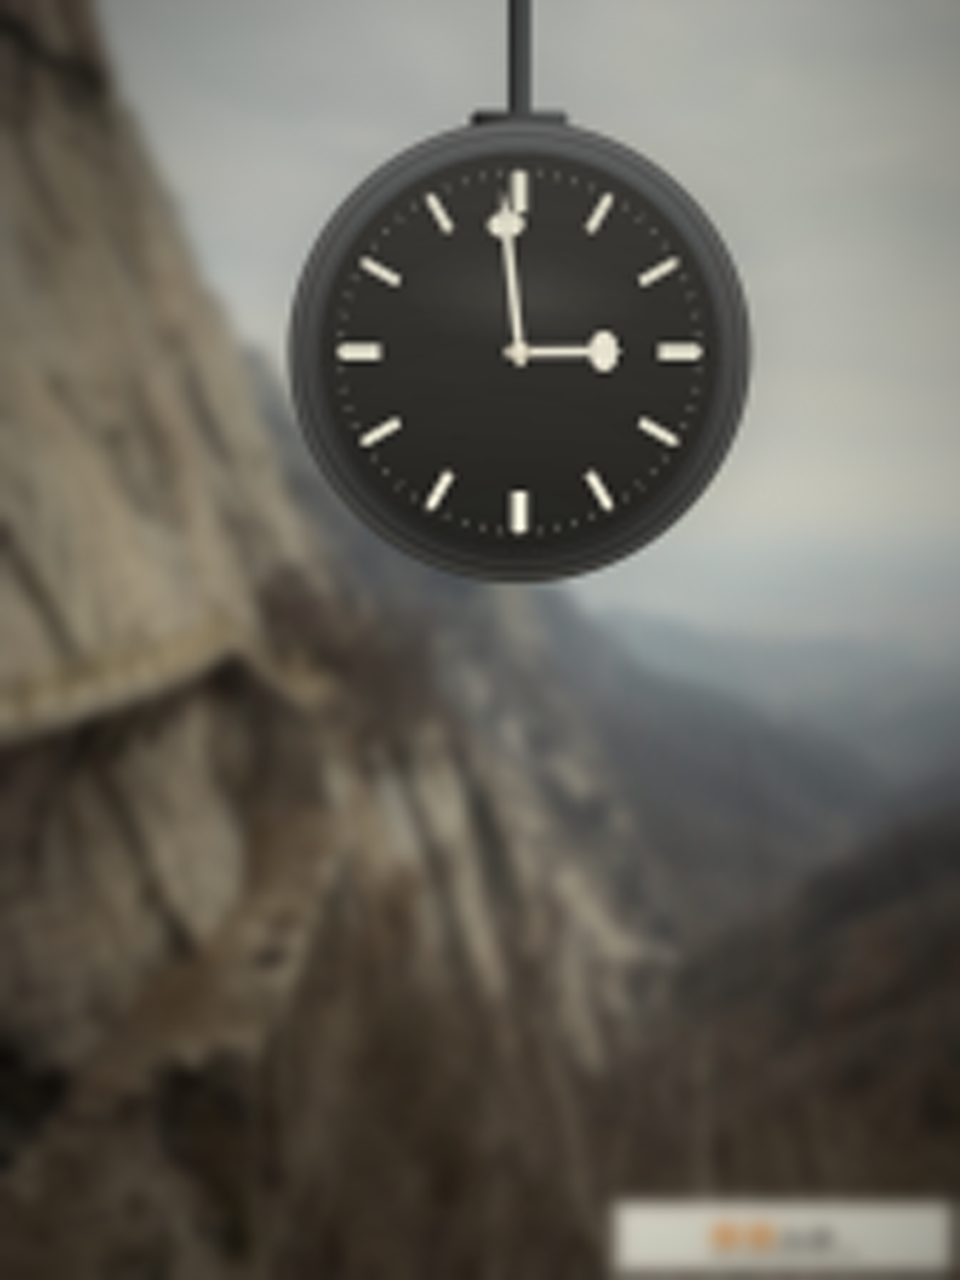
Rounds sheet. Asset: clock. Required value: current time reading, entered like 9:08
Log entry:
2:59
